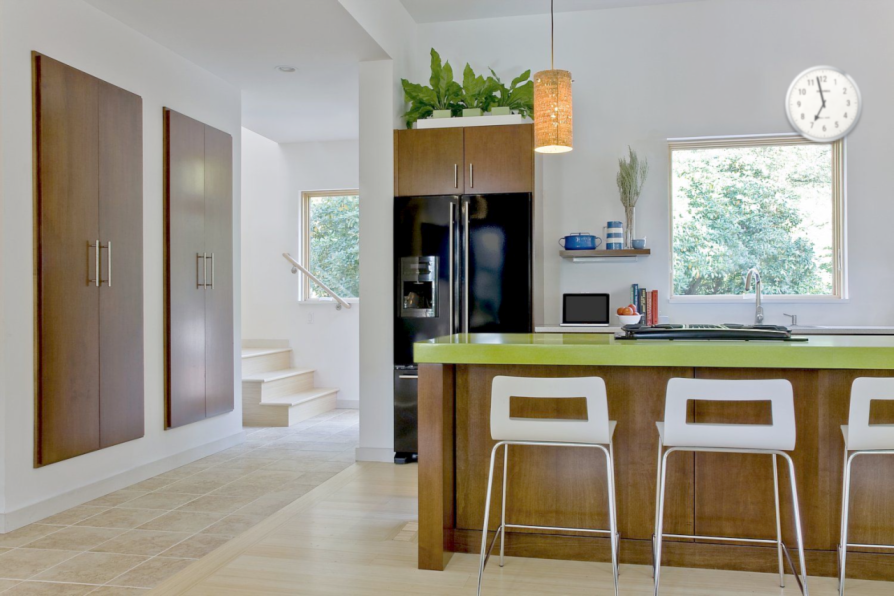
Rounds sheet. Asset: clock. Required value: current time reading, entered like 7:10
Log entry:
6:58
